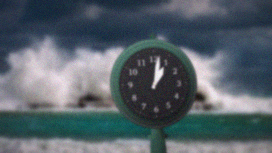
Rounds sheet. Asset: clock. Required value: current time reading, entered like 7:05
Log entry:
1:02
